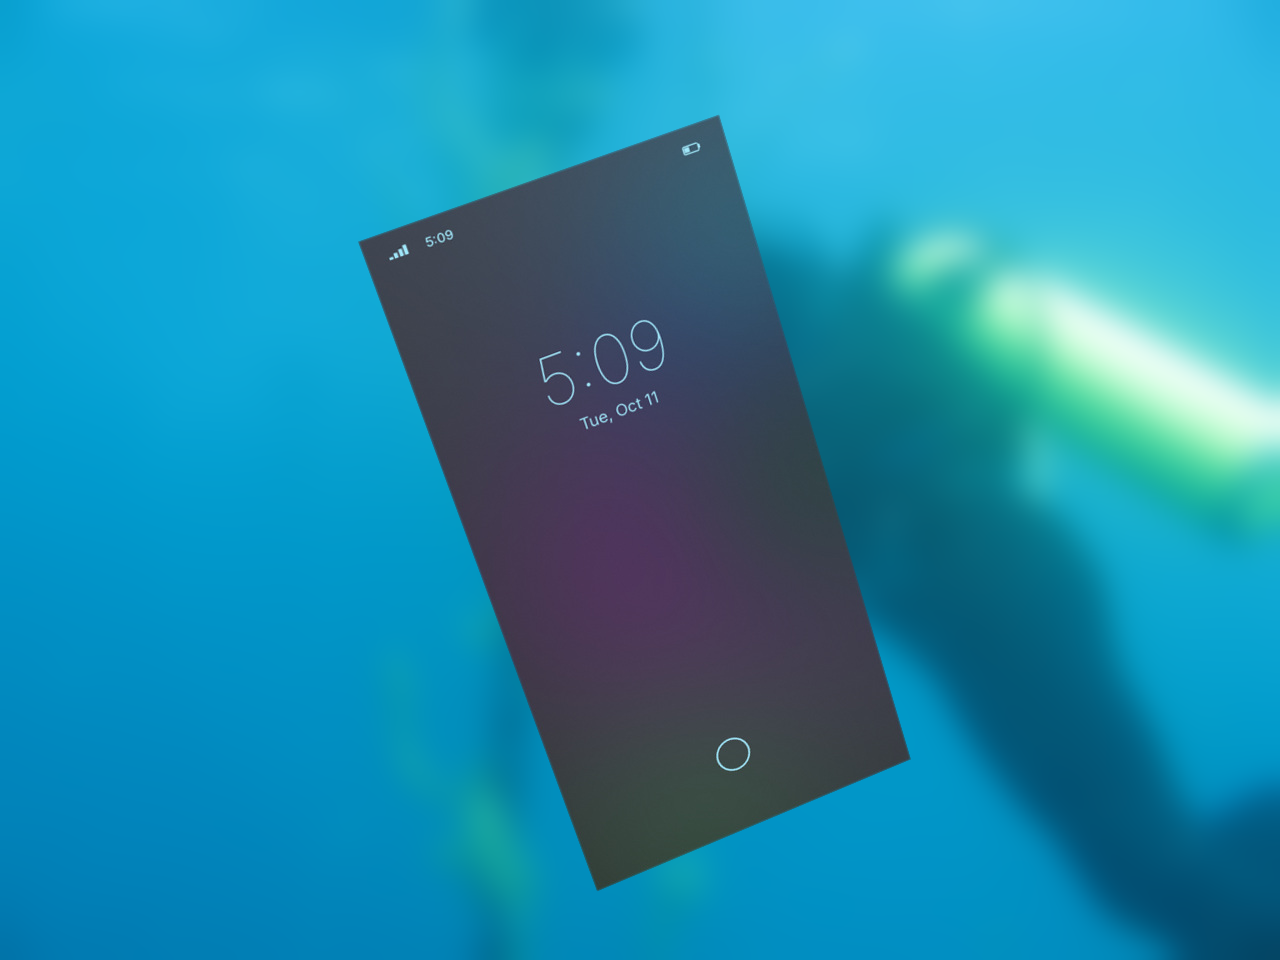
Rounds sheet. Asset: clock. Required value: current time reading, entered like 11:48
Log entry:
5:09
